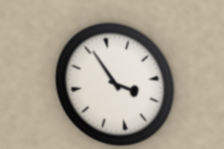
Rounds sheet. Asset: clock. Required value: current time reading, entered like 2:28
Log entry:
3:56
